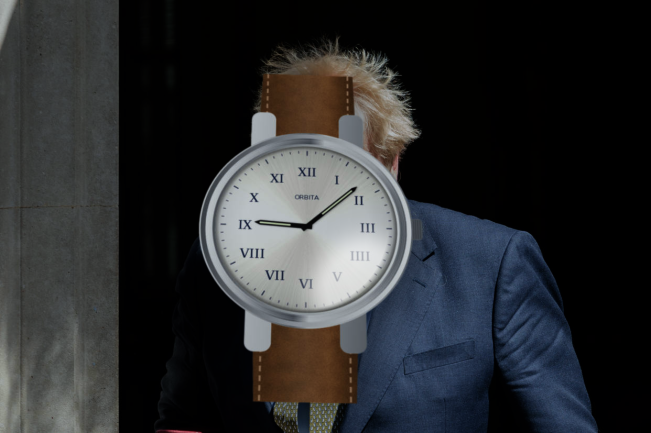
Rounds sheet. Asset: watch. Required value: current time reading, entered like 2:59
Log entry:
9:08
